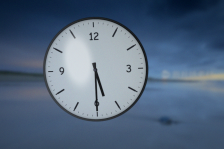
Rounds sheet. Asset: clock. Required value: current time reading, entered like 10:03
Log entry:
5:30
